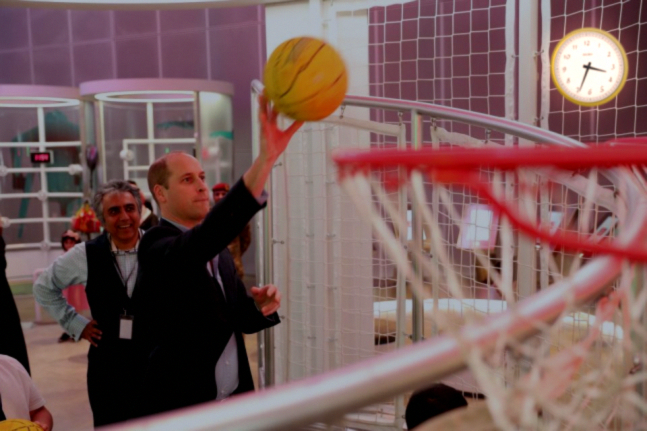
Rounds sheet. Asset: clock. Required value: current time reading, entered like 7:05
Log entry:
3:34
